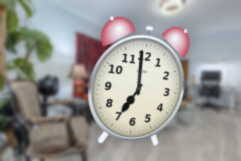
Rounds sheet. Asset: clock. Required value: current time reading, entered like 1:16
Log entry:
6:59
